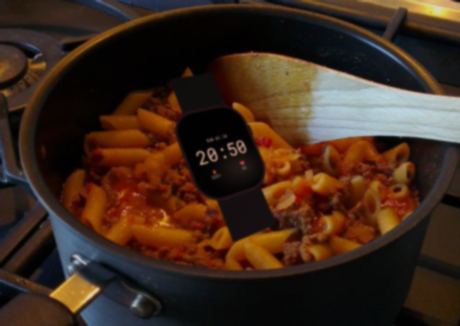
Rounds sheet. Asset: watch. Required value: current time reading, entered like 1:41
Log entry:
20:50
